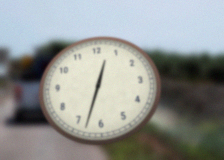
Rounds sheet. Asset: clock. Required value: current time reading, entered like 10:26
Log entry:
12:33
